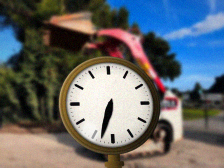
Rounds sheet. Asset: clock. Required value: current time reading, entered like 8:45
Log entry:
6:33
